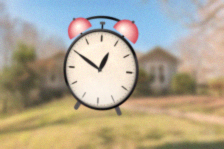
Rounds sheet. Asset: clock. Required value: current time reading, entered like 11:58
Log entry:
12:50
